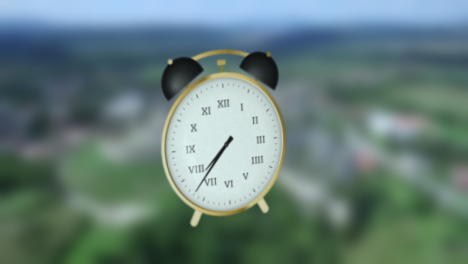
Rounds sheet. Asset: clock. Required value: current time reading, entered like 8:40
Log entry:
7:37
